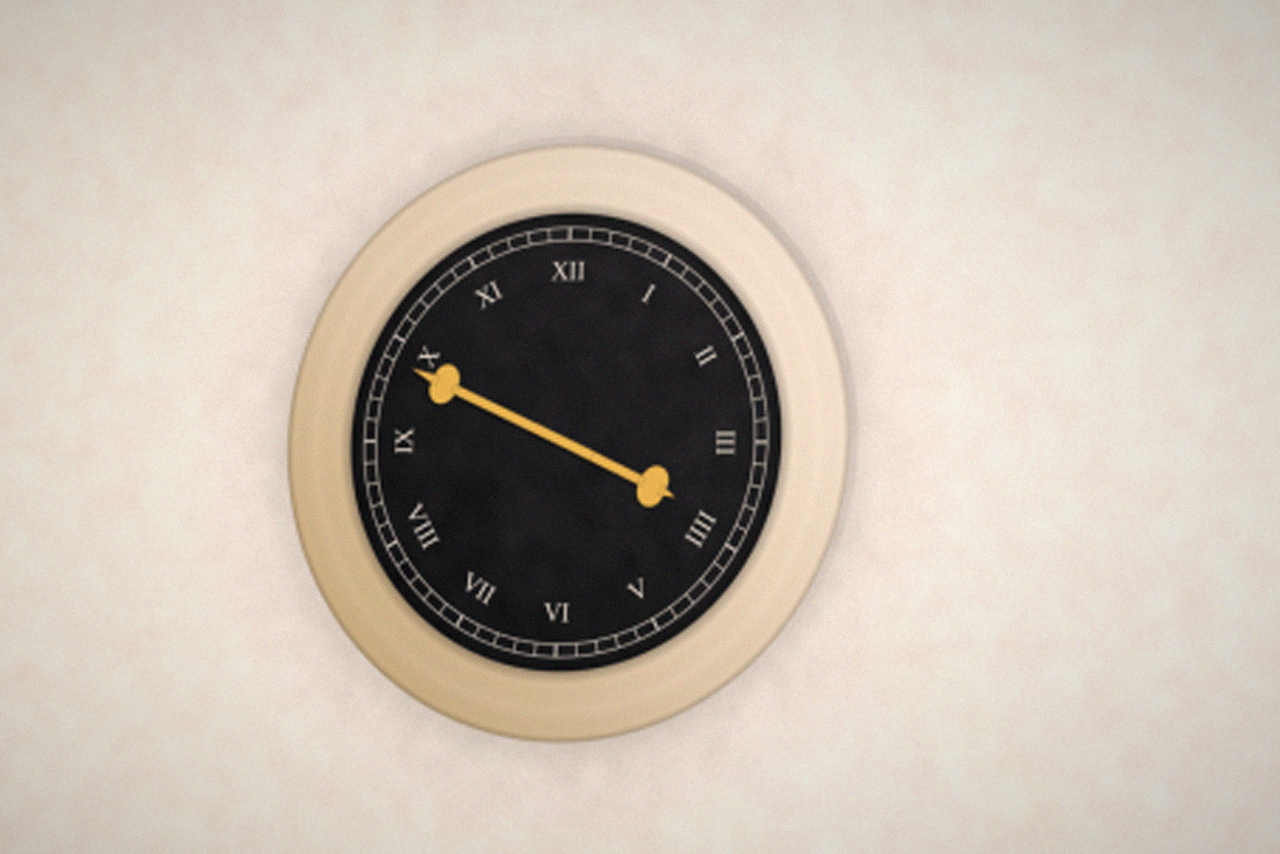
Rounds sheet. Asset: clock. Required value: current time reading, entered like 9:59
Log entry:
3:49
